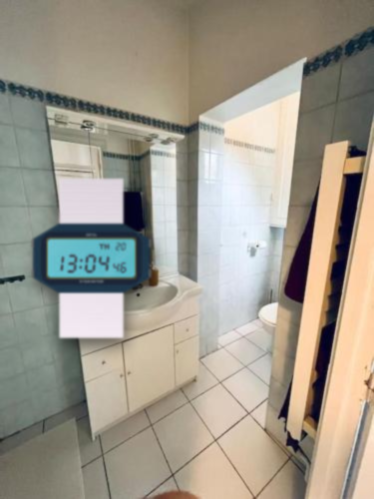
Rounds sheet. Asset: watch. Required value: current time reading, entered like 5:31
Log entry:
13:04
